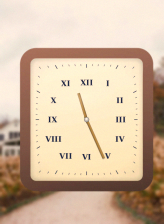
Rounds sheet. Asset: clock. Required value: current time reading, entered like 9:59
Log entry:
11:26
